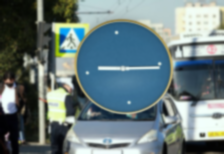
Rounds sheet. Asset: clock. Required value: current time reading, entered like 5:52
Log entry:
9:16
